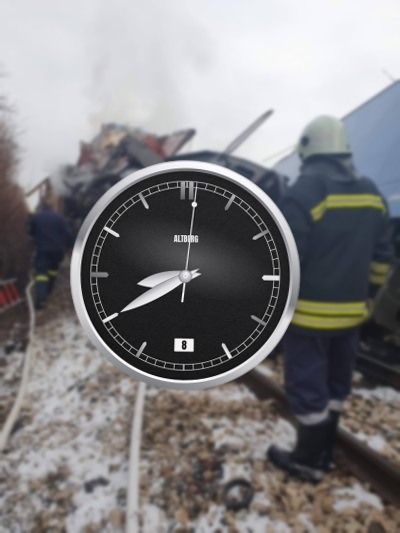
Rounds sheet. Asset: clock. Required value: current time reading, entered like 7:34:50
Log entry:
8:40:01
